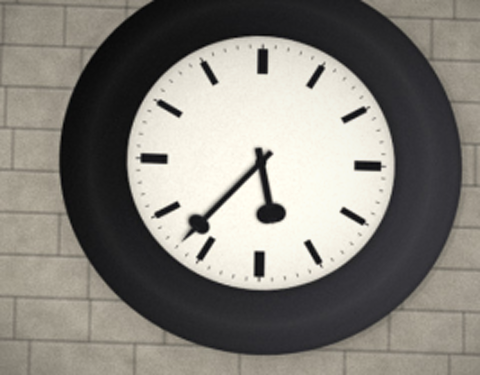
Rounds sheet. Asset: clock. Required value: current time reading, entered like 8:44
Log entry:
5:37
